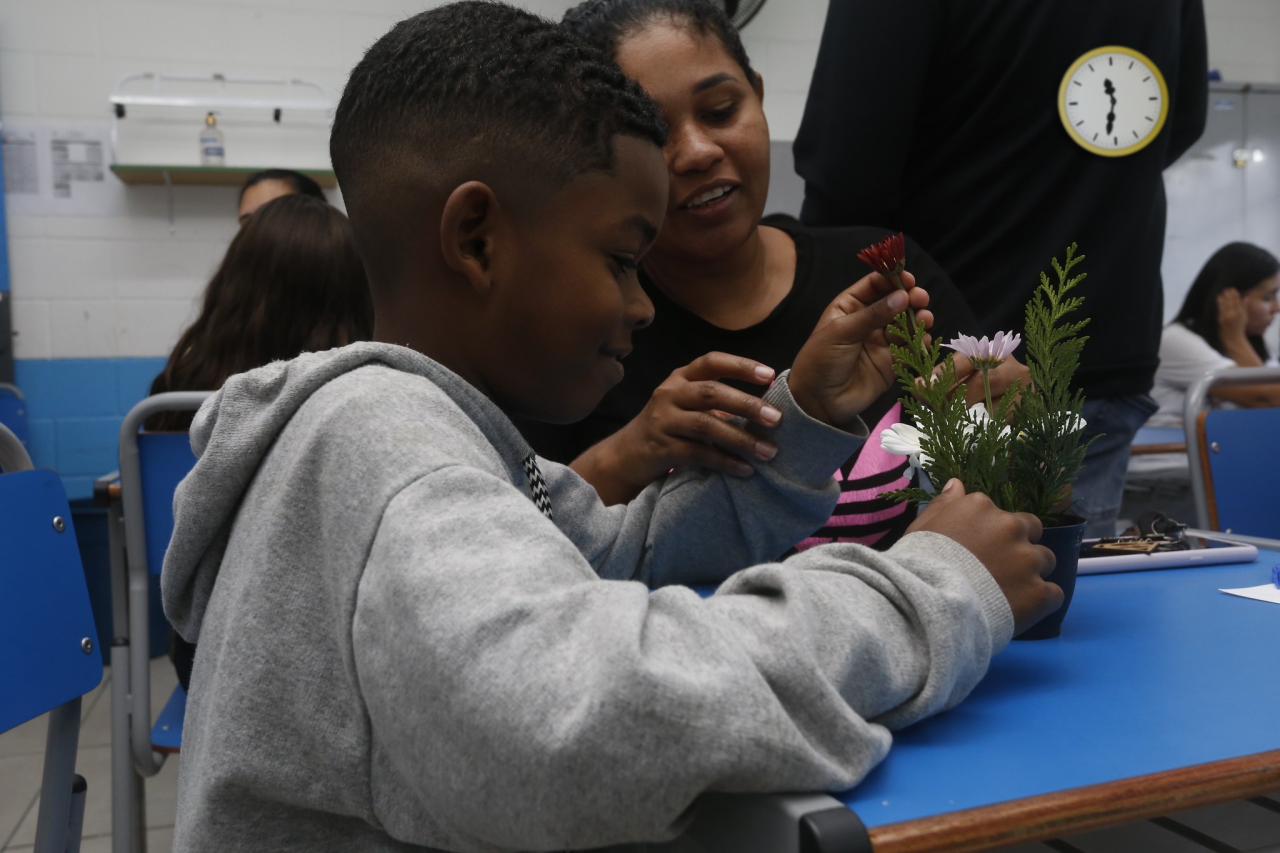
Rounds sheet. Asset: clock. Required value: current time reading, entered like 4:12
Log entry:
11:32
